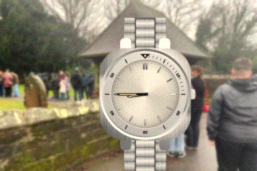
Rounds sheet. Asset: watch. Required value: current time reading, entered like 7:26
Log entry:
8:45
